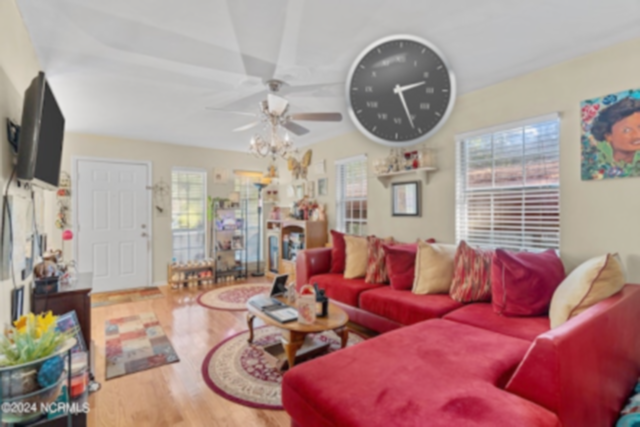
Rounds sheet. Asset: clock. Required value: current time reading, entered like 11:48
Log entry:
2:26
